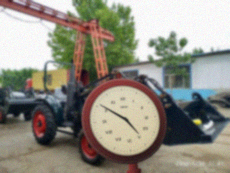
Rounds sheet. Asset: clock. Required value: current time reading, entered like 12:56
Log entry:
4:51
